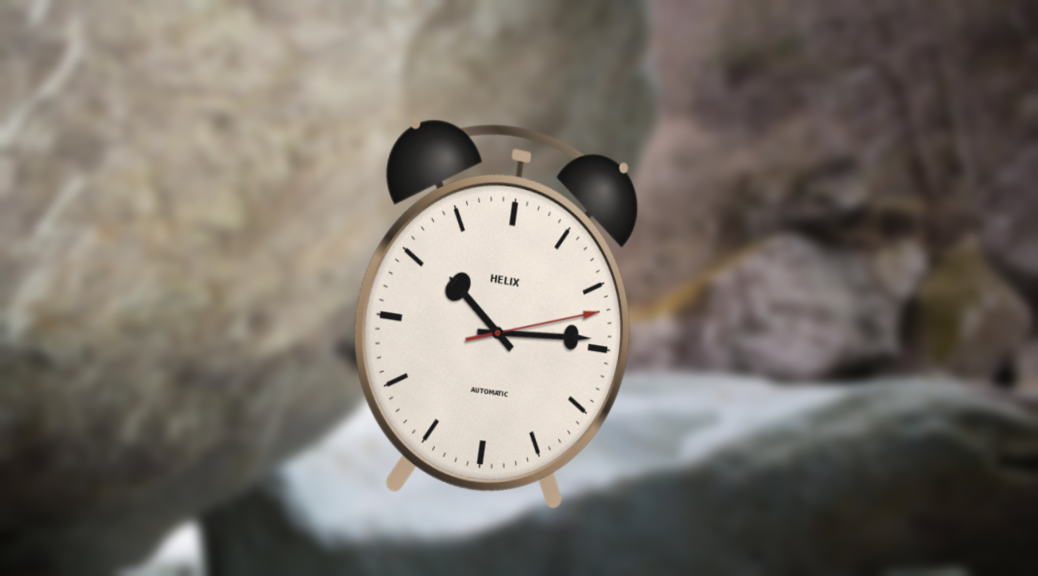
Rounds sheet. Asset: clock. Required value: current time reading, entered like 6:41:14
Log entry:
10:14:12
